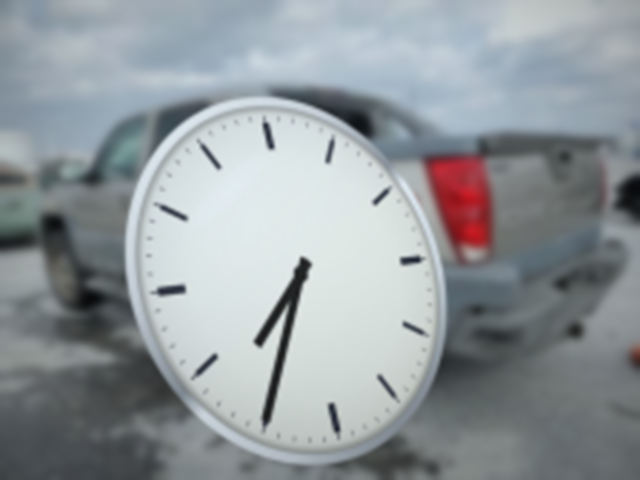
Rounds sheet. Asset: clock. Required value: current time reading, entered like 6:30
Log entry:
7:35
